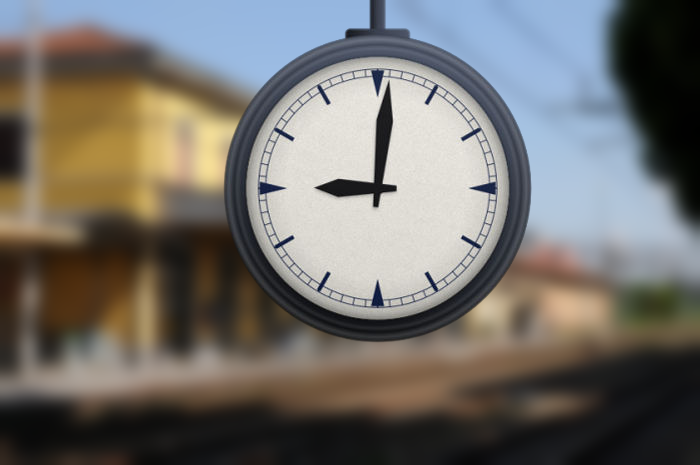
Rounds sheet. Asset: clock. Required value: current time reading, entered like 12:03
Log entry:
9:01
